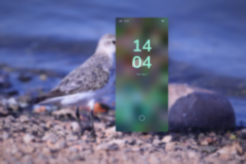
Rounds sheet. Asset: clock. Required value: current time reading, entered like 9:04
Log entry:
14:04
